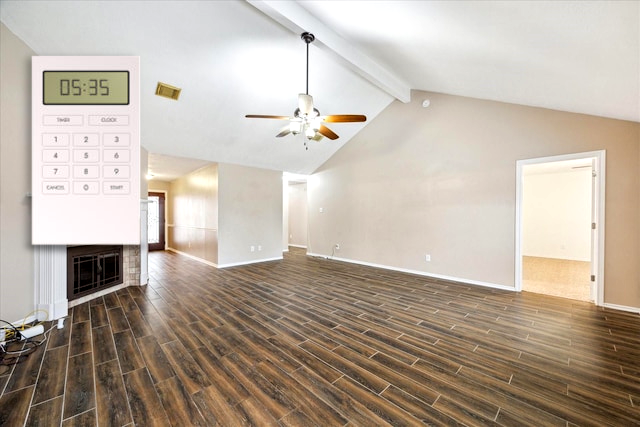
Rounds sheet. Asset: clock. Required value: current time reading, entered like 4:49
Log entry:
5:35
